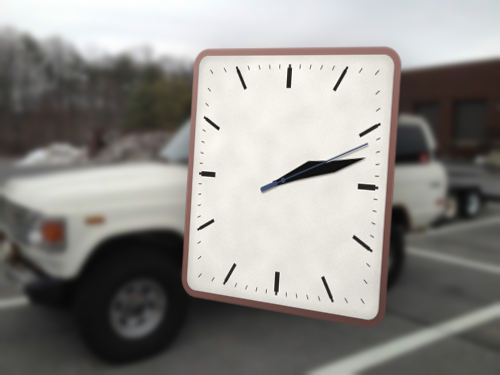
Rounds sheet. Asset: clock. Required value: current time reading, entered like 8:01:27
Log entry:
2:12:11
